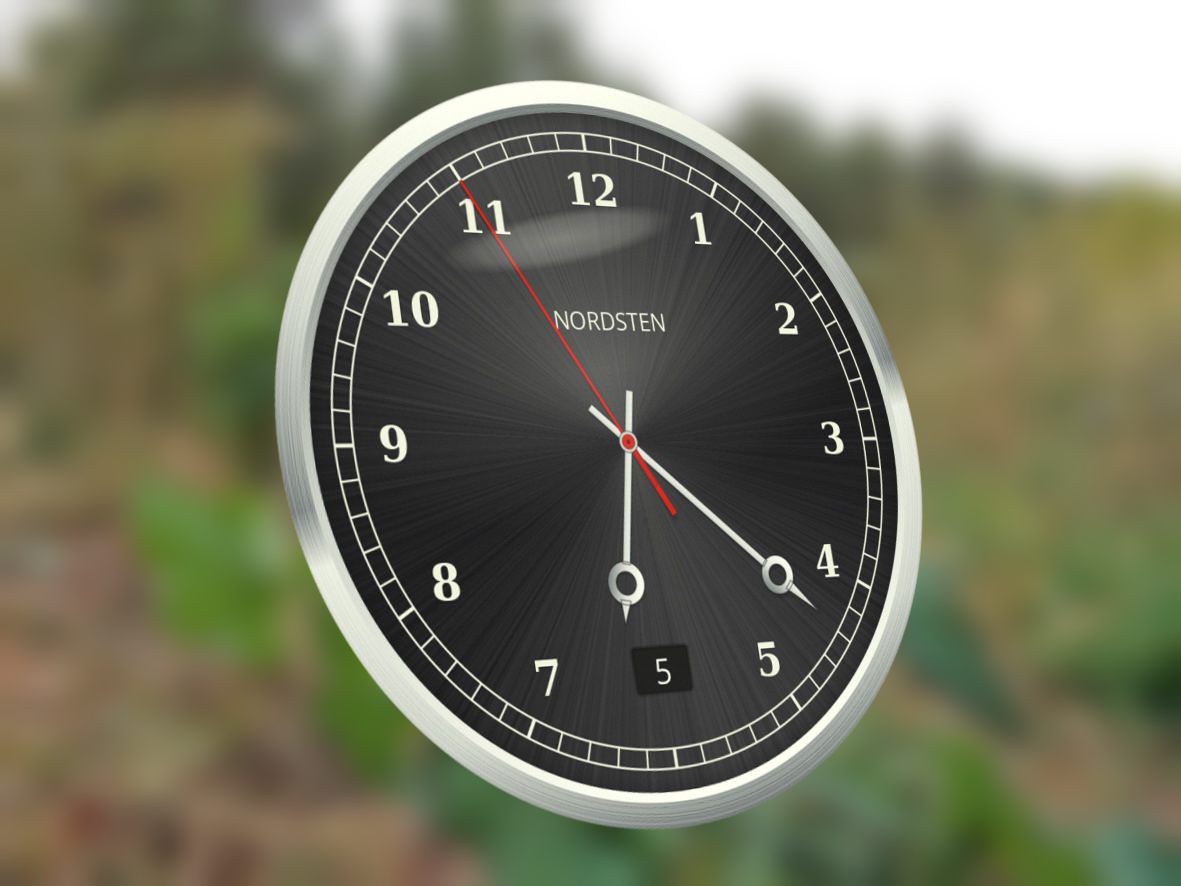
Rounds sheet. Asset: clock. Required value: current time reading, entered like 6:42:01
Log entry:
6:21:55
